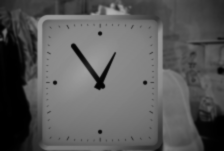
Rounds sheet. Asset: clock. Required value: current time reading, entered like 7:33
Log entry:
12:54
